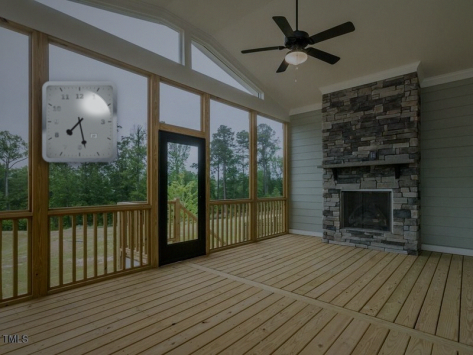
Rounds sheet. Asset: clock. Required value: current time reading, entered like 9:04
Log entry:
7:28
